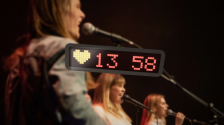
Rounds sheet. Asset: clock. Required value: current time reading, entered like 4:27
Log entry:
13:58
